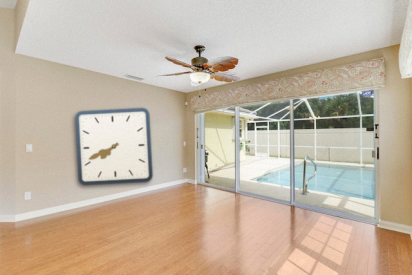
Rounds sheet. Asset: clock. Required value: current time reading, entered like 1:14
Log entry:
7:41
